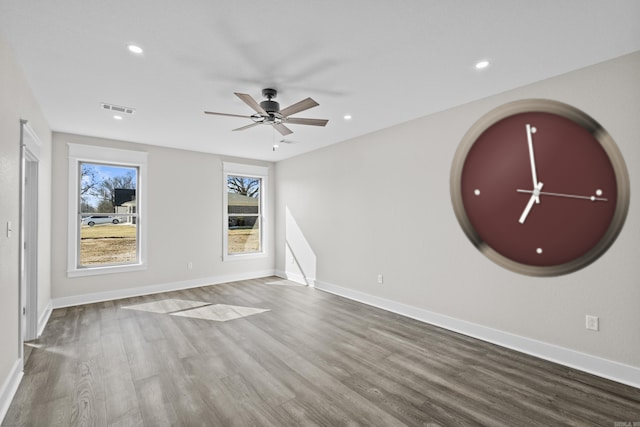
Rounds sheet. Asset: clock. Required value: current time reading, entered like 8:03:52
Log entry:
6:59:16
